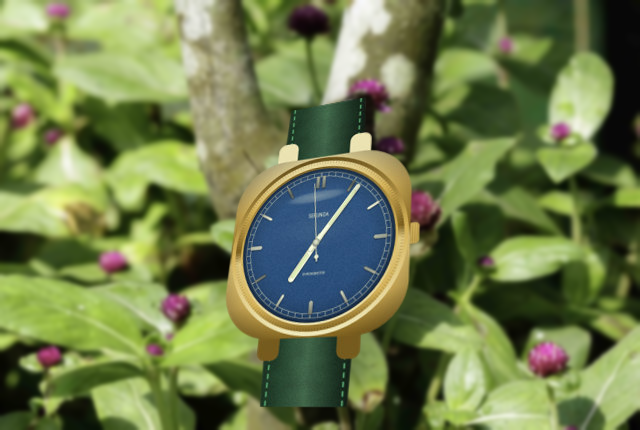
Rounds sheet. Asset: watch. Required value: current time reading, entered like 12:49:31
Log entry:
7:05:59
